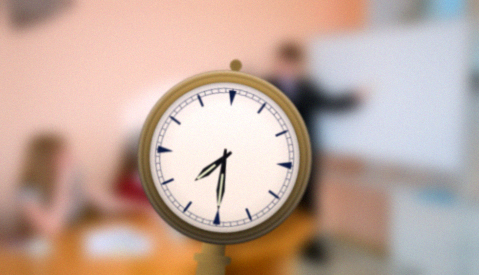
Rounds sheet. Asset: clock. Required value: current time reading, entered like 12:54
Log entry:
7:30
